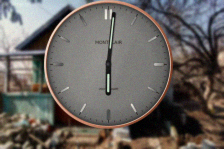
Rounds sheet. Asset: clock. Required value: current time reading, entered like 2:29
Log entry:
6:01
